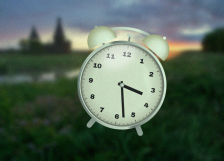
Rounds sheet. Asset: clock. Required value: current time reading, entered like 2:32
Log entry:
3:28
